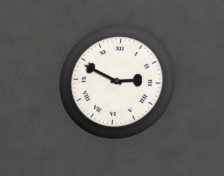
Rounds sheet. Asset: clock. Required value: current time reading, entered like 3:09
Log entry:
2:49
